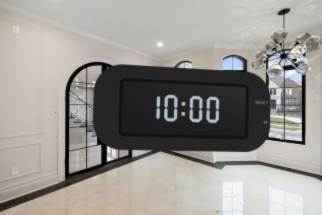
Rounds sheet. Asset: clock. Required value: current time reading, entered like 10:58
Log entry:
10:00
